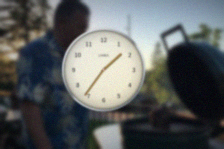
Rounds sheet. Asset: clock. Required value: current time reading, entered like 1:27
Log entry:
1:36
